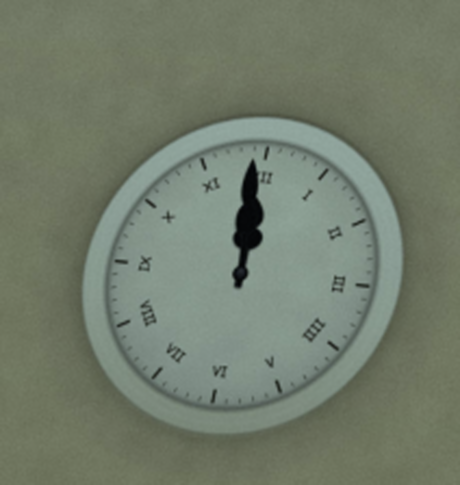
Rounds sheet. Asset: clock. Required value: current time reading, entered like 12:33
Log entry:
11:59
